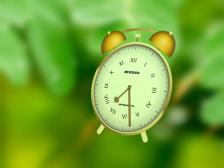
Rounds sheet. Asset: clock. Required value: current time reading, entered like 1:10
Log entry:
7:28
